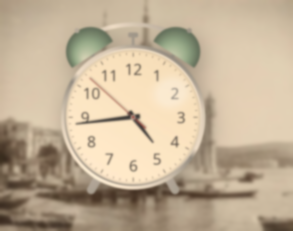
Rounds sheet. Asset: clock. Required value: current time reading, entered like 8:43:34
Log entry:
4:43:52
